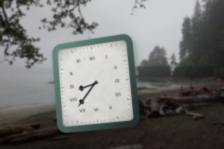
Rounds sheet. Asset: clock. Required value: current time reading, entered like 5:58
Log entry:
8:37
